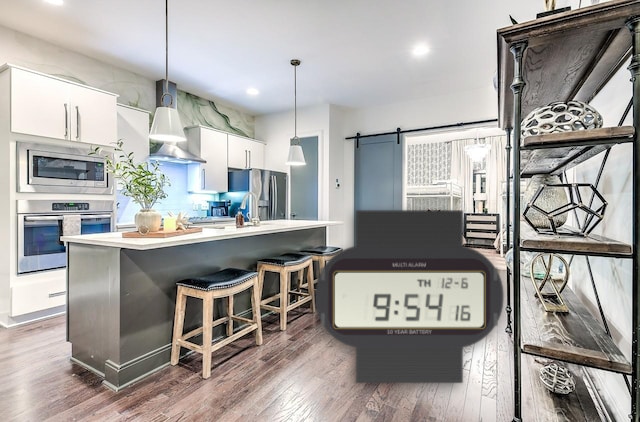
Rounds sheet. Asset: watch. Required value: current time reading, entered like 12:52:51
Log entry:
9:54:16
